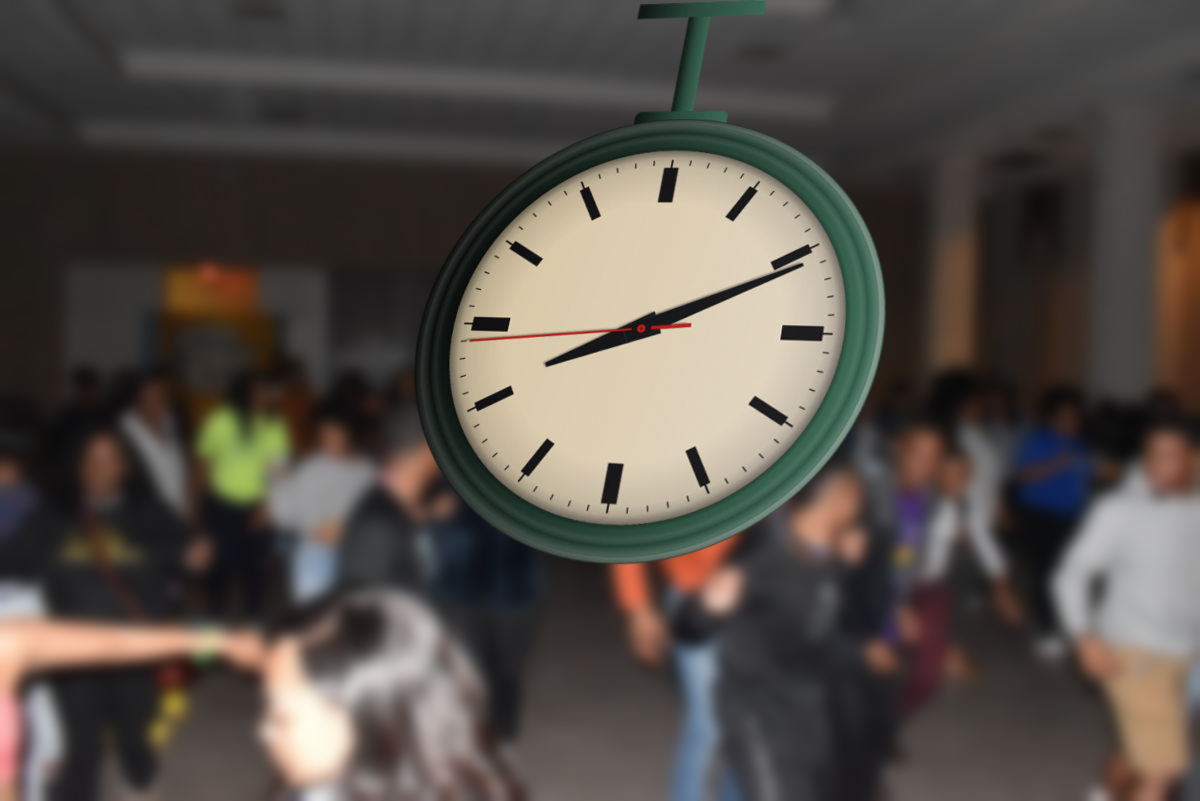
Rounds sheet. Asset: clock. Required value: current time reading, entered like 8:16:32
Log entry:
8:10:44
